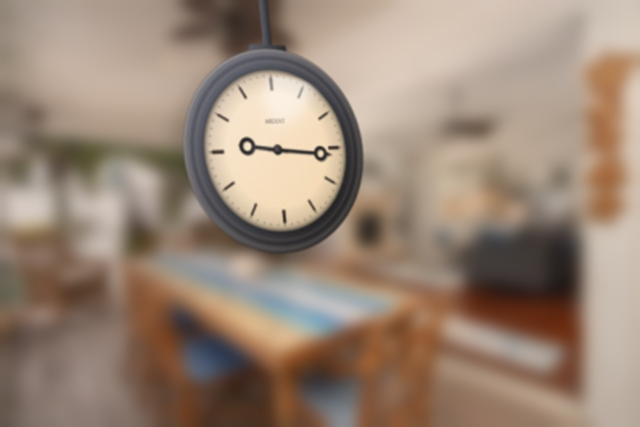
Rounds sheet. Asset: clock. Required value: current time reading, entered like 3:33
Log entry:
9:16
